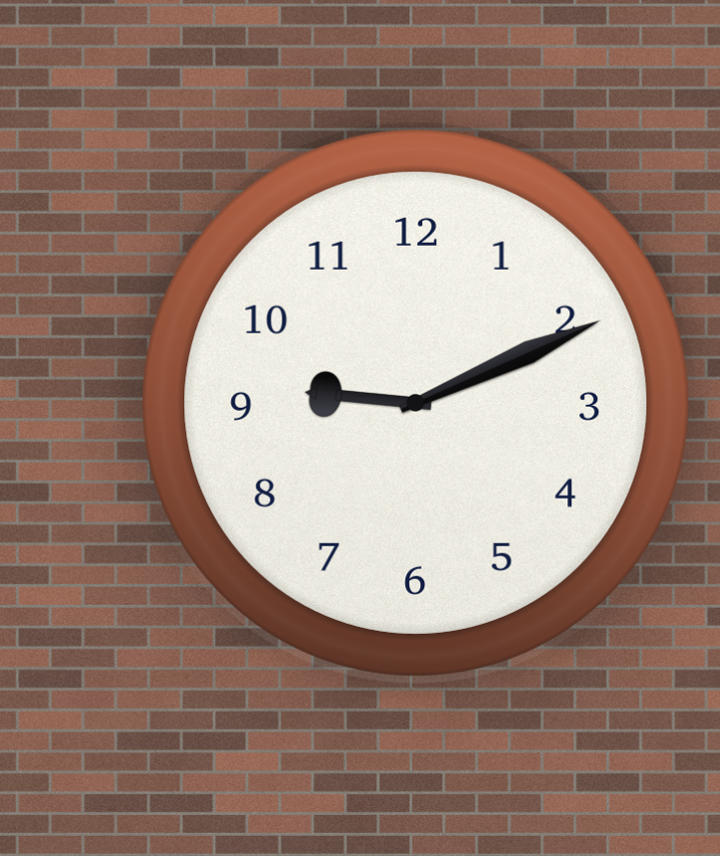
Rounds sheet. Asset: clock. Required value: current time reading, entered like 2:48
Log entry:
9:11
